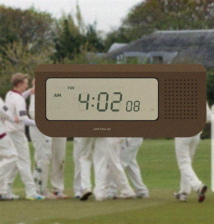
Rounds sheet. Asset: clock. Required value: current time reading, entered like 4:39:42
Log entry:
4:02:08
